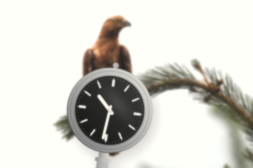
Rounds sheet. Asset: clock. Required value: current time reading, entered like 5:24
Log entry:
10:31
